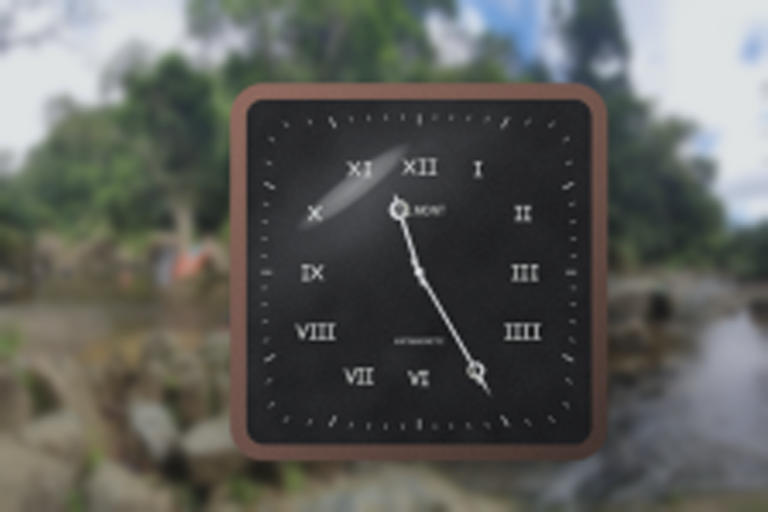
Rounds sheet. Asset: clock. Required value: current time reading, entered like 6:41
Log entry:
11:25
